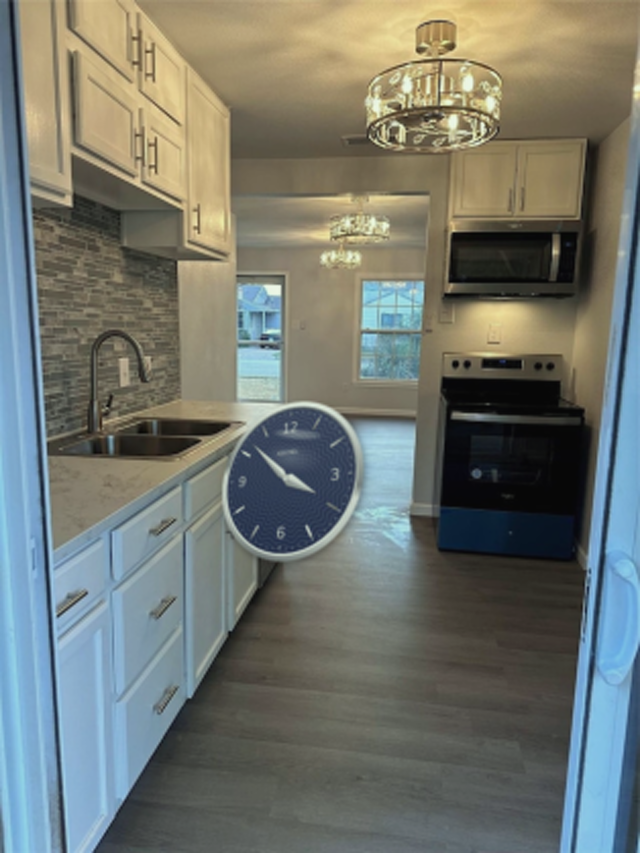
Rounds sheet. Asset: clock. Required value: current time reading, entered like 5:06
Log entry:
3:52
